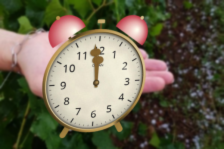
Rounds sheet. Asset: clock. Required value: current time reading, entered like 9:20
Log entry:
11:59
